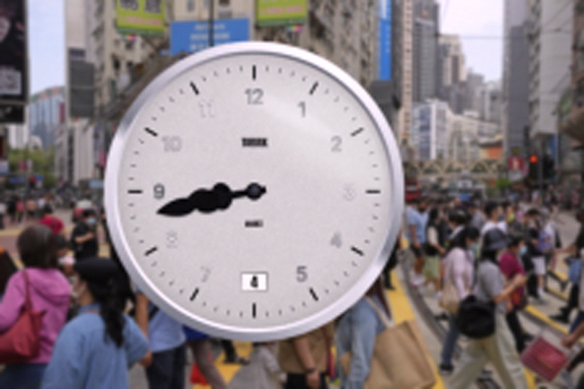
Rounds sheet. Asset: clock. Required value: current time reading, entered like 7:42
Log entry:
8:43
